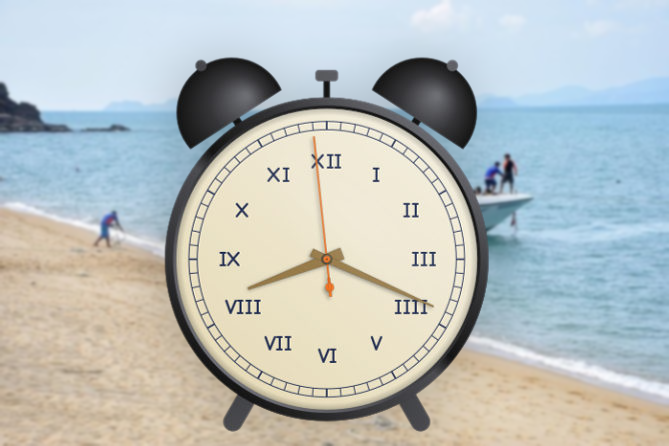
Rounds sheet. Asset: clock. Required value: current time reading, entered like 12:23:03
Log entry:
8:18:59
